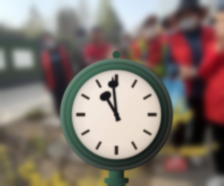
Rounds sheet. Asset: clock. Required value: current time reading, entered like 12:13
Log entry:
10:59
